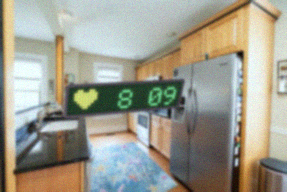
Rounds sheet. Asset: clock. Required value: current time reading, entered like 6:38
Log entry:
8:09
